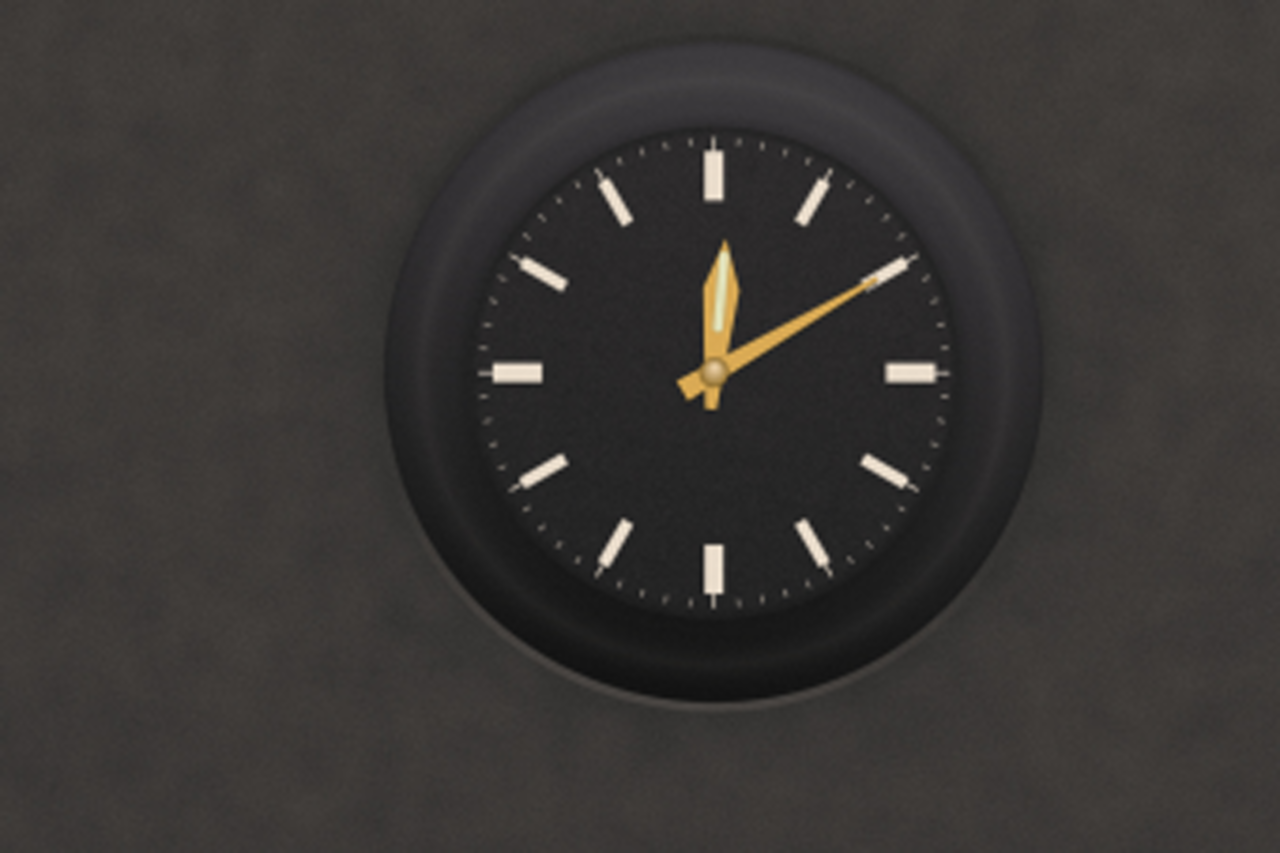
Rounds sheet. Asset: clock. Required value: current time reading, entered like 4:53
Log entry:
12:10
